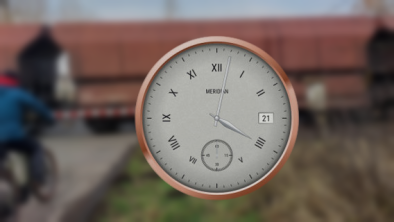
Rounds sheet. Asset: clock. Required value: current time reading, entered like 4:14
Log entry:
4:02
